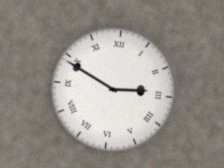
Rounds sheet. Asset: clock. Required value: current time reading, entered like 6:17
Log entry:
2:49
